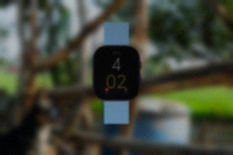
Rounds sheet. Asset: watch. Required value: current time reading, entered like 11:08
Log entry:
4:02
